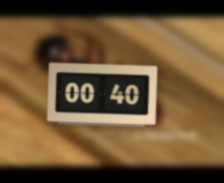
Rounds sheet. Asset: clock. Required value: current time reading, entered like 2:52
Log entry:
0:40
